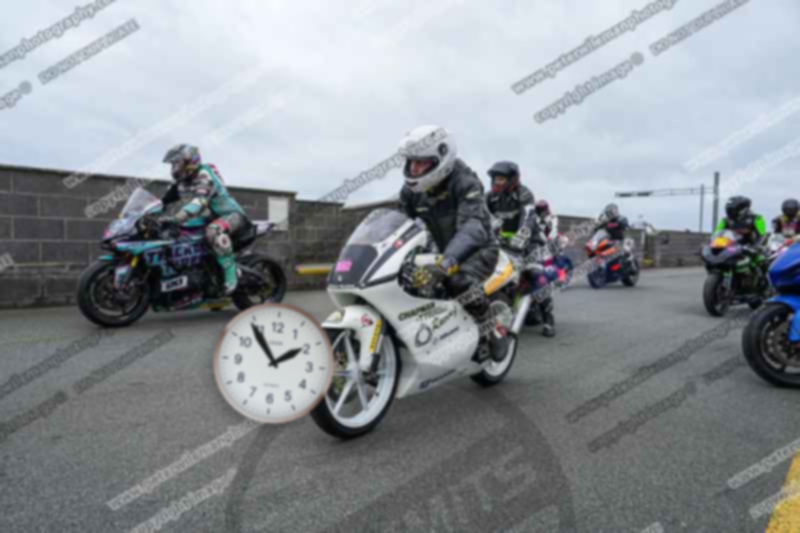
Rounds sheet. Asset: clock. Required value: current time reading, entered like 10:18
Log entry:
1:54
